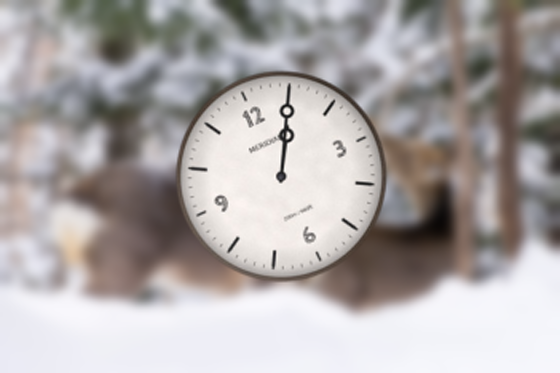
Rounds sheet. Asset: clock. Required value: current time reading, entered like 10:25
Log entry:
1:05
